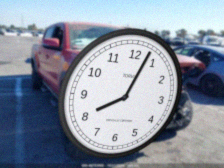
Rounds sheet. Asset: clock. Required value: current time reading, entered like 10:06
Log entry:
8:03
